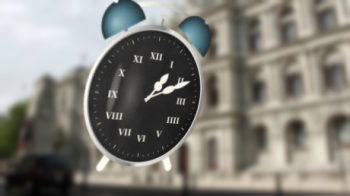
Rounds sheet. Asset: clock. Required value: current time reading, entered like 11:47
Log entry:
1:11
